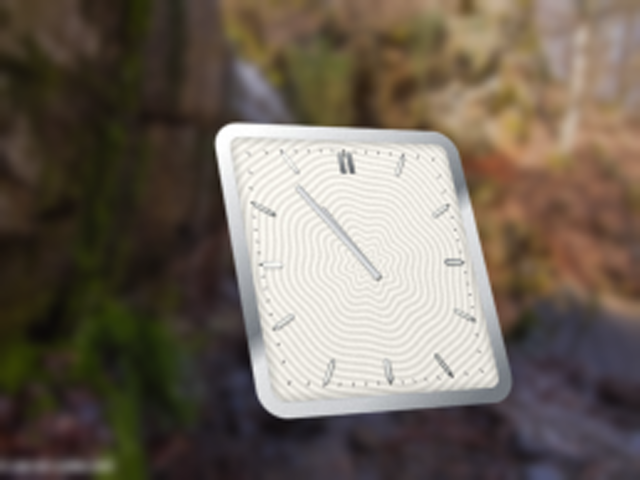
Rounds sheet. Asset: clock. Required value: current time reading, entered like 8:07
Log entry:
10:54
